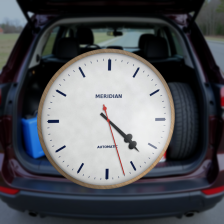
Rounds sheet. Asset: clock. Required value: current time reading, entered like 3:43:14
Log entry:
4:22:27
